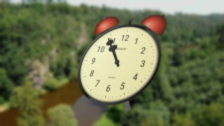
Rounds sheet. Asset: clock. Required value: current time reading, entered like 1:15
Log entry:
10:54
